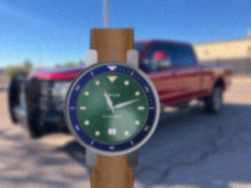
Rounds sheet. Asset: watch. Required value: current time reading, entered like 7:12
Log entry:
11:12
